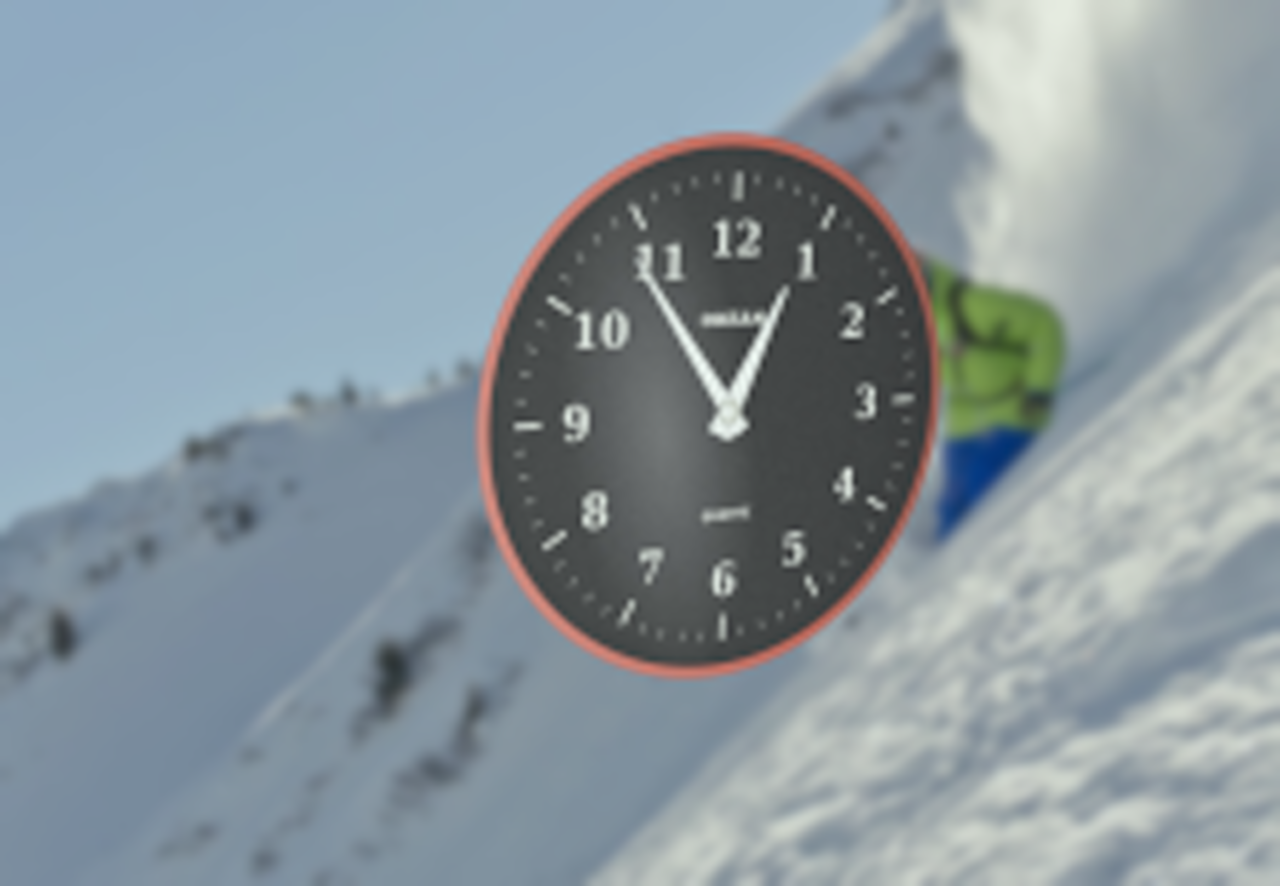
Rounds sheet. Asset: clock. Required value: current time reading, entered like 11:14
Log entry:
12:54
